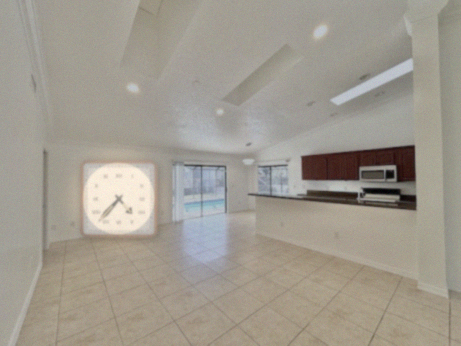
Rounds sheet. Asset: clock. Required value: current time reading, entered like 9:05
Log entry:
4:37
